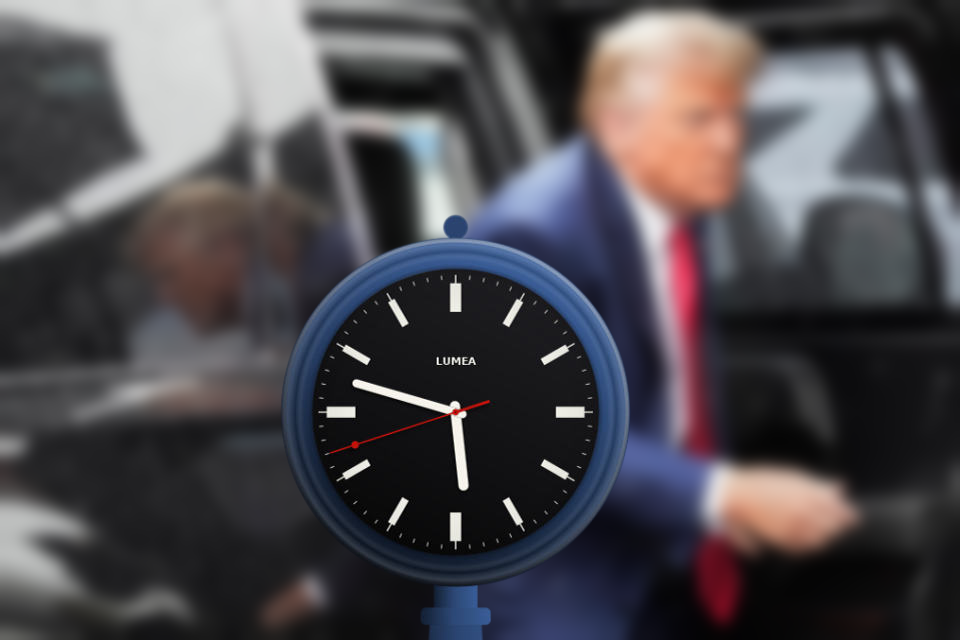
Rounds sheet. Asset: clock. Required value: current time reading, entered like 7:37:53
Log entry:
5:47:42
